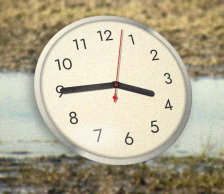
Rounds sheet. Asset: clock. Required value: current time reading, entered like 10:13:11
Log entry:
3:45:03
